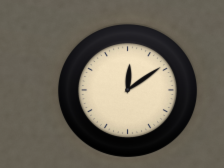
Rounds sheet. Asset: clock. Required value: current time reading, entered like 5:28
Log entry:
12:09
